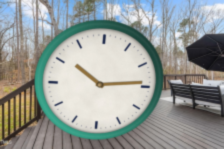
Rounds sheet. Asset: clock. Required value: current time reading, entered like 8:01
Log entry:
10:14
